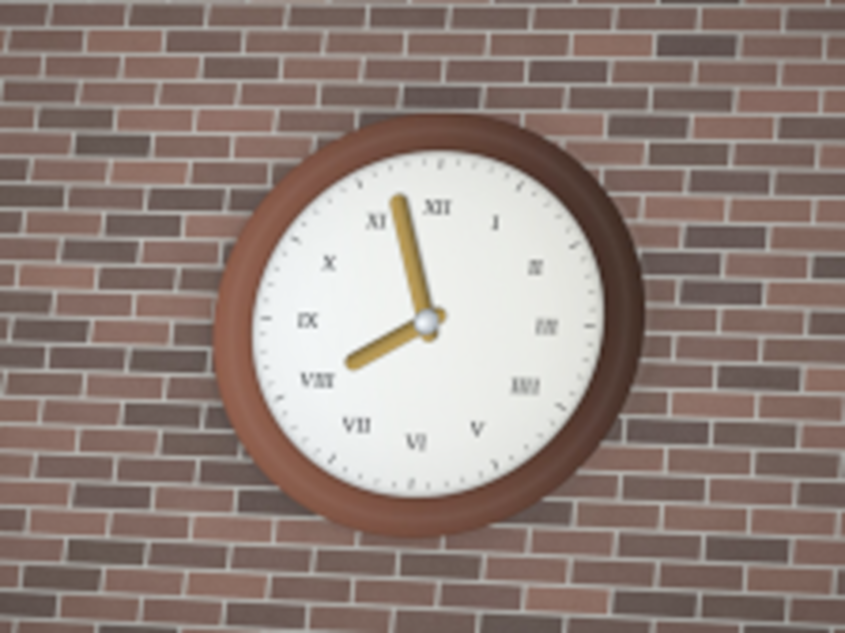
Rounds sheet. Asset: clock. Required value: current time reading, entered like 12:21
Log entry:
7:57
